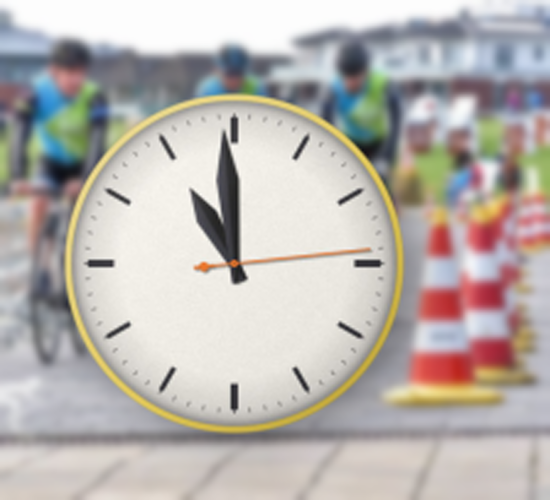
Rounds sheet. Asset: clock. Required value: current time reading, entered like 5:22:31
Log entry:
10:59:14
